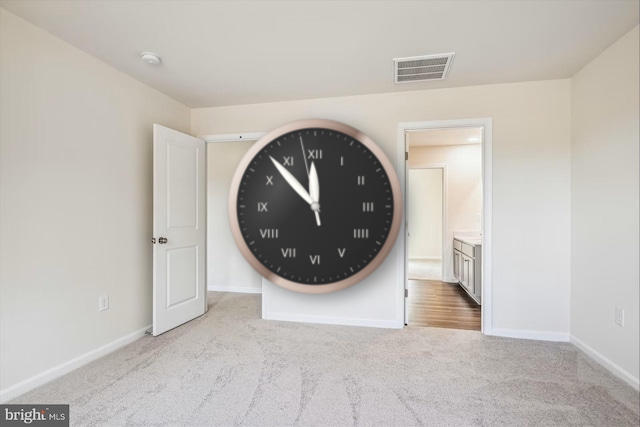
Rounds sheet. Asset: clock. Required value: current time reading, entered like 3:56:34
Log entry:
11:52:58
